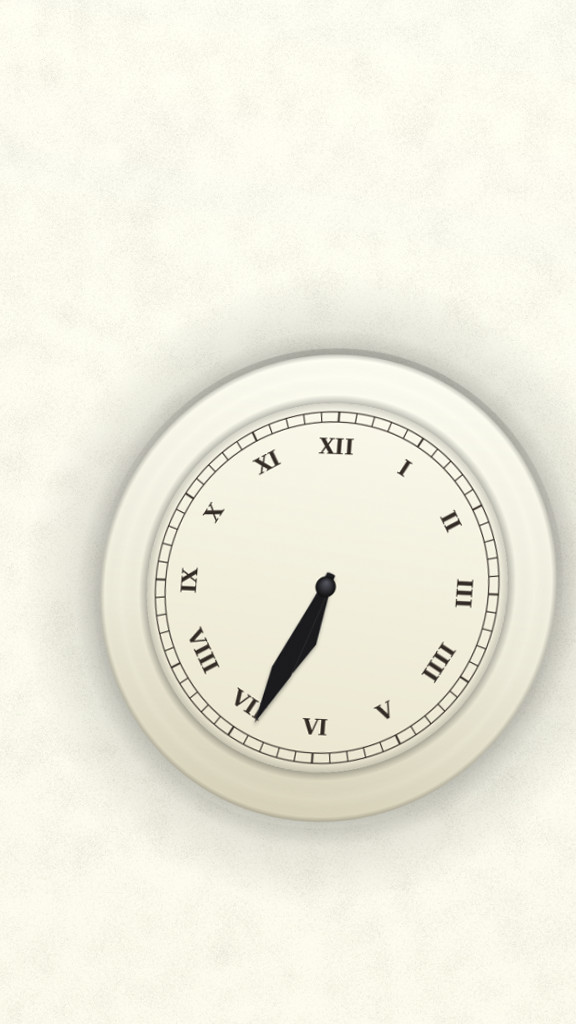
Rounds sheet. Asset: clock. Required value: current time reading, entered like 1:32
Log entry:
6:34
